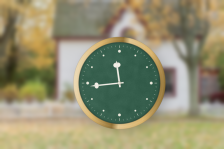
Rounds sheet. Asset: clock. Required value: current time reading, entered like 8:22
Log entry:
11:44
